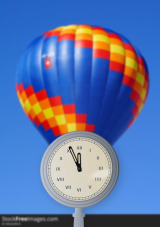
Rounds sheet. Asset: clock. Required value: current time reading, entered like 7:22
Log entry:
11:56
